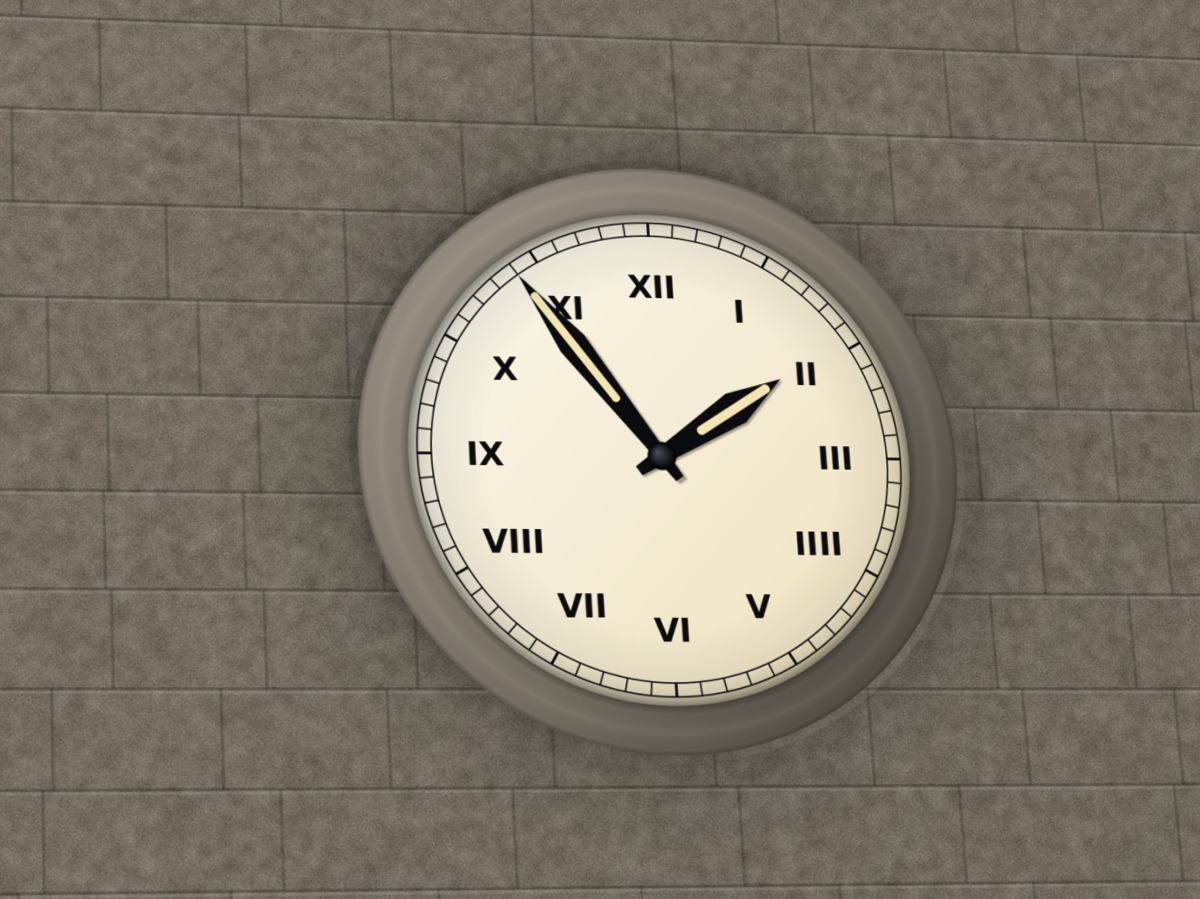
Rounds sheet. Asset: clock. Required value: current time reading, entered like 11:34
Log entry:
1:54
